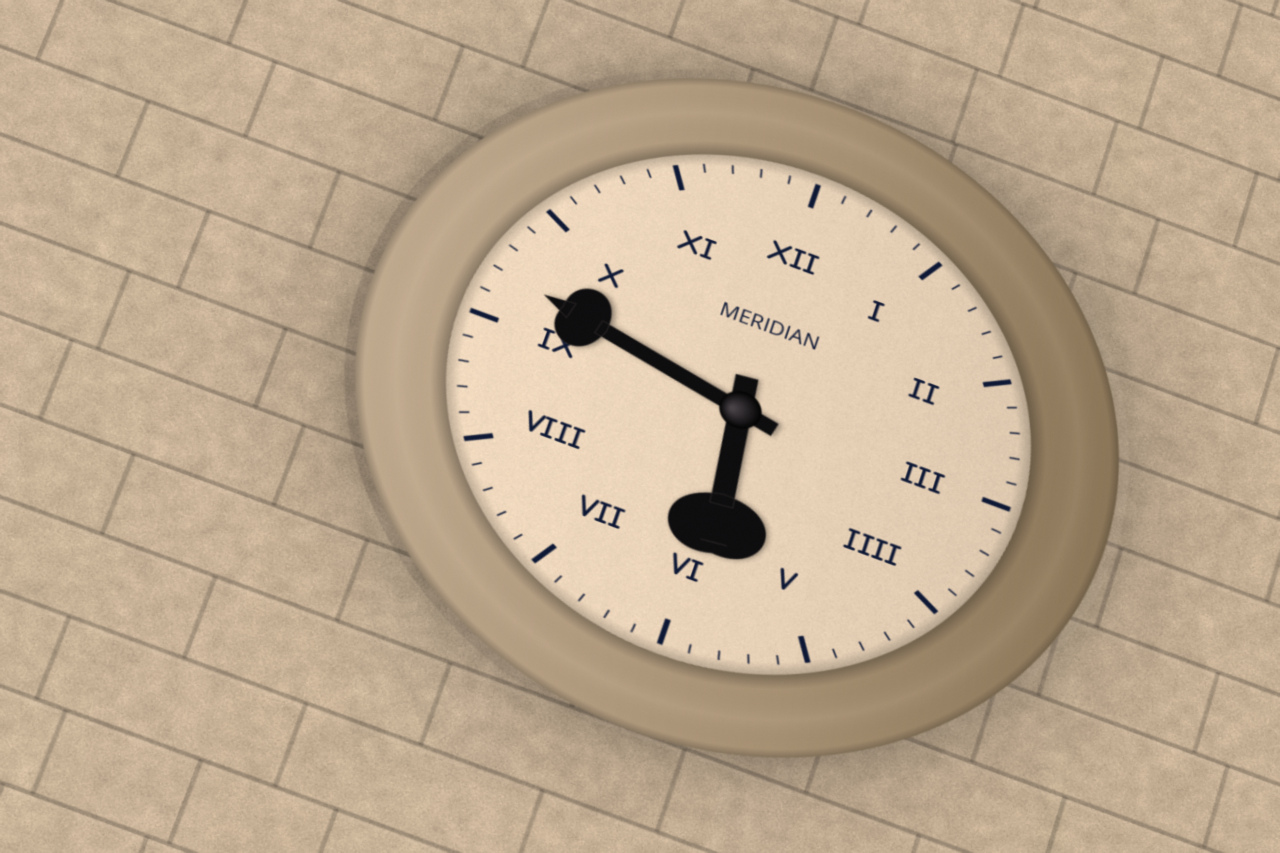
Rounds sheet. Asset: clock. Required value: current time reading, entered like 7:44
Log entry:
5:47
